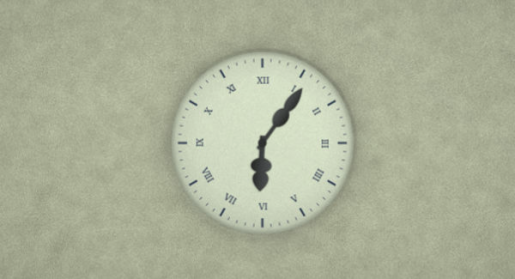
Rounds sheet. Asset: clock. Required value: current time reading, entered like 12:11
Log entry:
6:06
